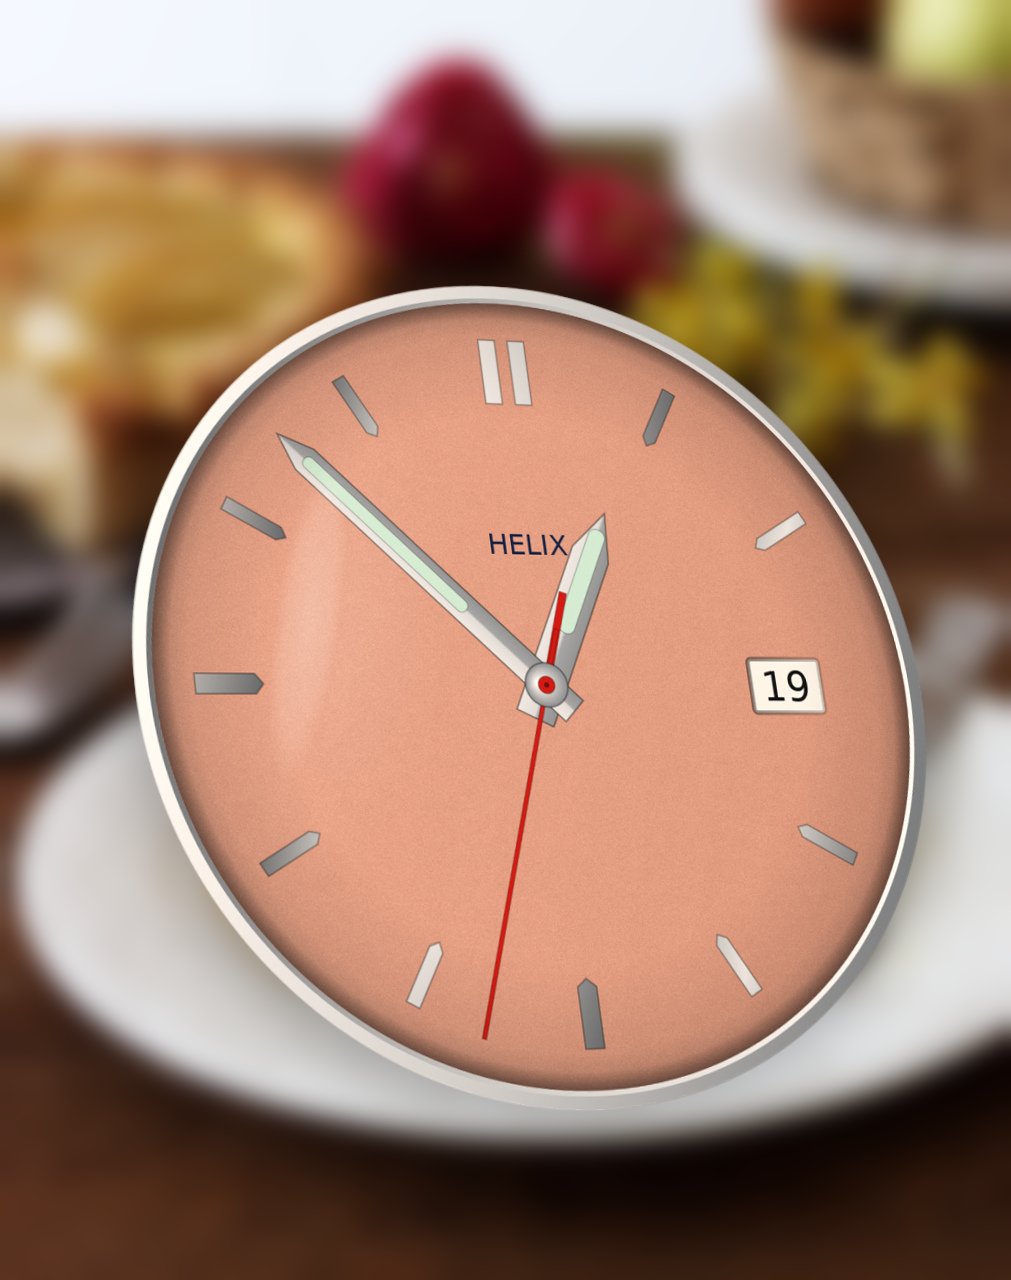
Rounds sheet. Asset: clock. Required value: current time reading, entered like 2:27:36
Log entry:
12:52:33
